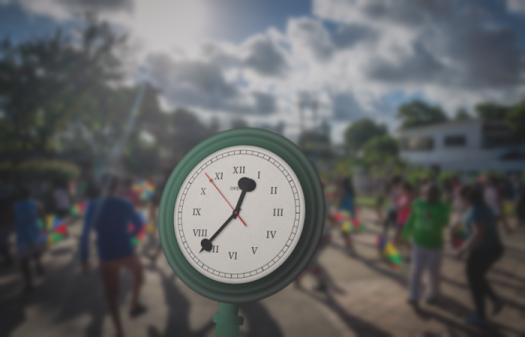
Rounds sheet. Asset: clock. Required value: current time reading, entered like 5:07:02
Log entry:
12:36:53
